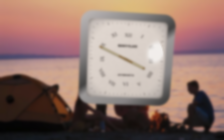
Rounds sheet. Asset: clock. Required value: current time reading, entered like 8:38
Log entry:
3:49
